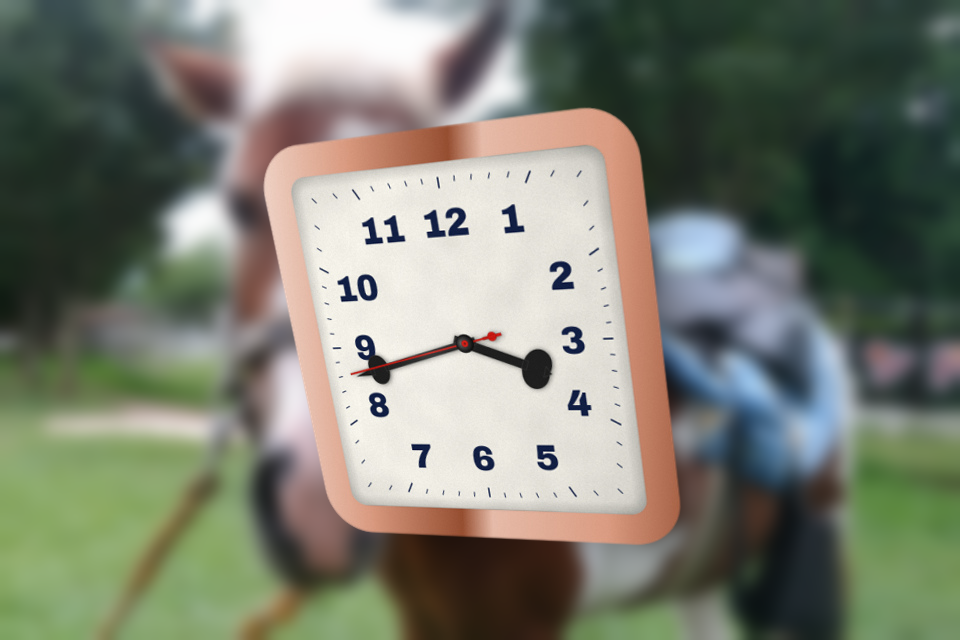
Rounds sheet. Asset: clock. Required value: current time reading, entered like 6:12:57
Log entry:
3:42:43
